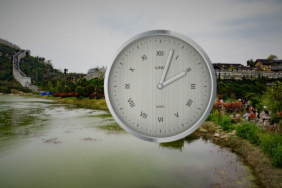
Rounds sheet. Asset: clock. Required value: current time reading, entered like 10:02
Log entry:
2:03
